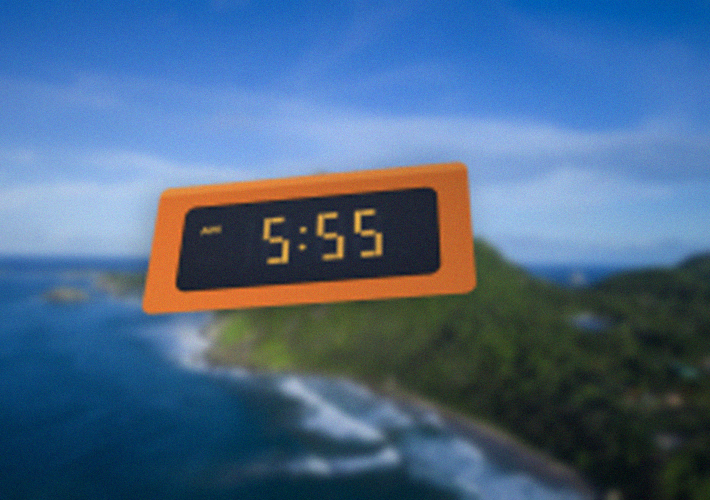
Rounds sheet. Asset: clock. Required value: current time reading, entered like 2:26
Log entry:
5:55
